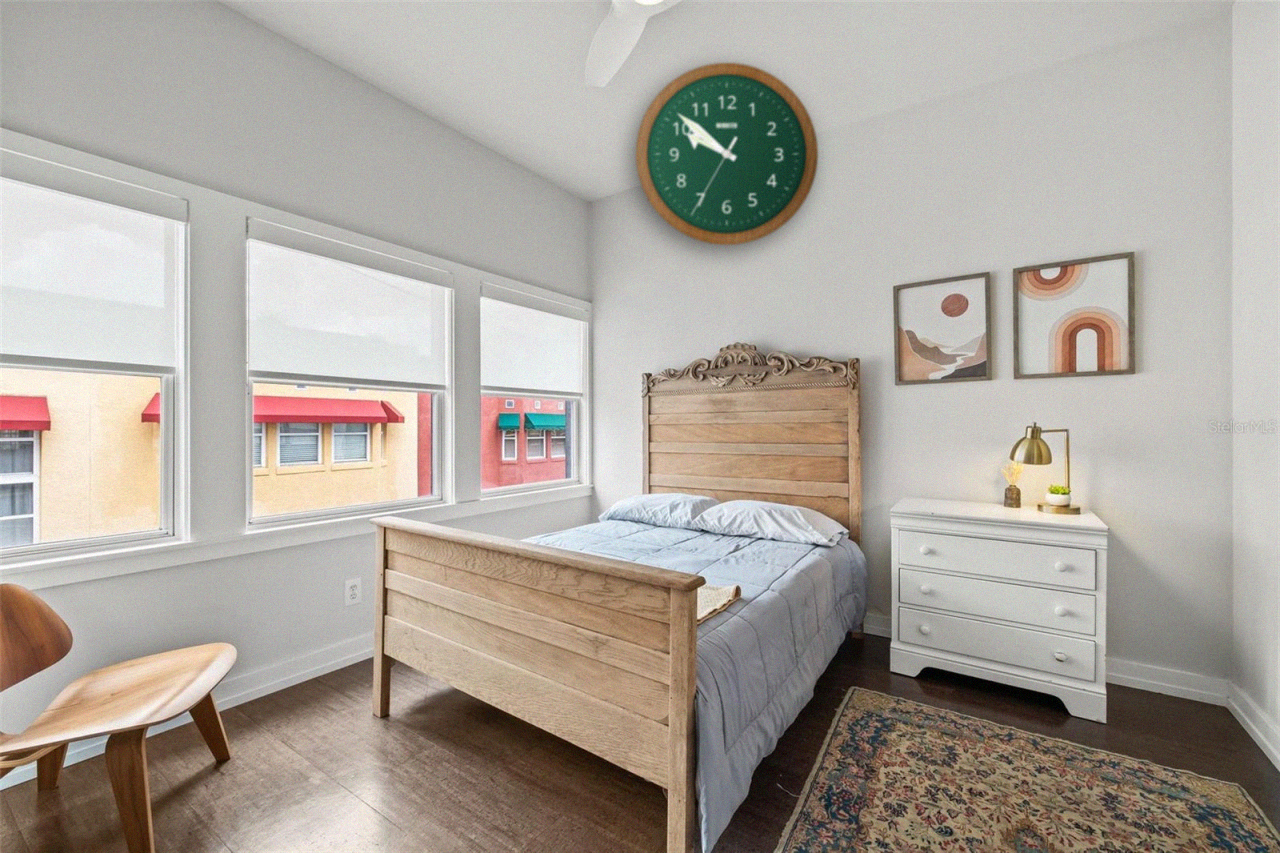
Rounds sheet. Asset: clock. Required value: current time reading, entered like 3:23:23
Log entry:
9:51:35
